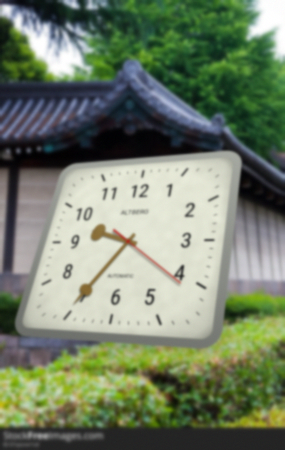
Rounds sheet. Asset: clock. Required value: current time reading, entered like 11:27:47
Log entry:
9:35:21
